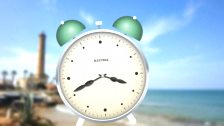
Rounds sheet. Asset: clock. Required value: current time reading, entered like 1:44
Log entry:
3:41
